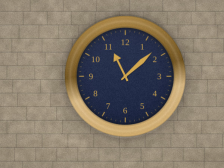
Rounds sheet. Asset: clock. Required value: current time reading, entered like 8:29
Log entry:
11:08
